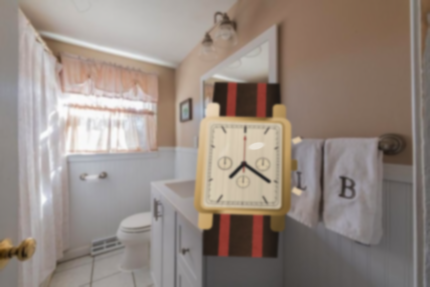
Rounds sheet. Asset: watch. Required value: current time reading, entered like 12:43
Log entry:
7:21
